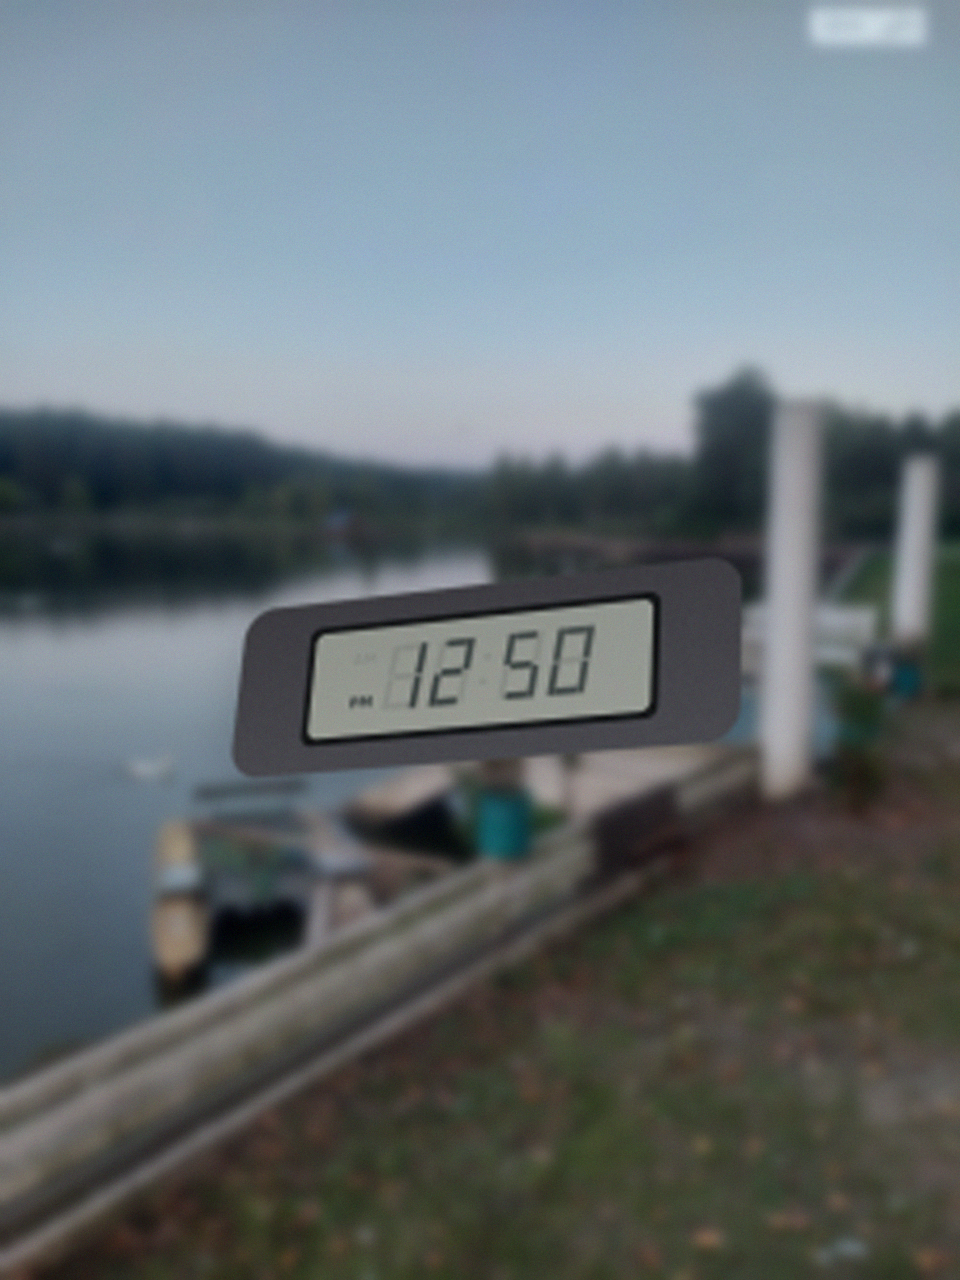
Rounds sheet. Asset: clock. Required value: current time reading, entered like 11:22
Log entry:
12:50
